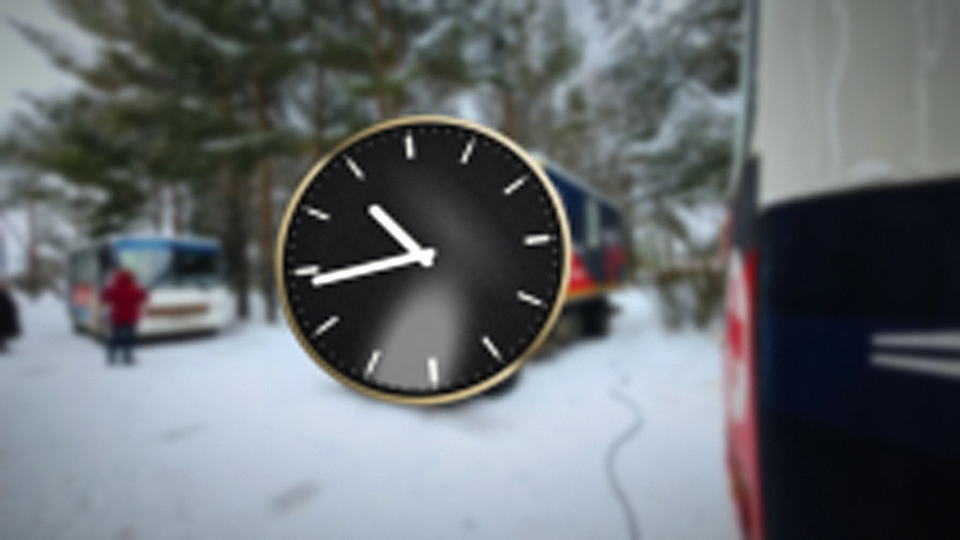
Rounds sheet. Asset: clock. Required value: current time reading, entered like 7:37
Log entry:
10:44
